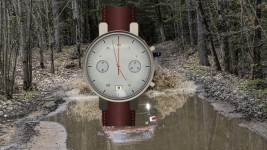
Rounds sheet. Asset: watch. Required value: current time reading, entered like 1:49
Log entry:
4:58
